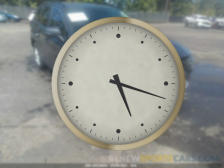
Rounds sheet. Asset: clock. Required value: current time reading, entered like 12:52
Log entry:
5:18
